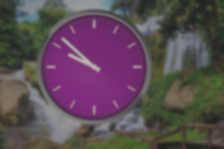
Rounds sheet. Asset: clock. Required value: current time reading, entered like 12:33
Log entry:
9:52
